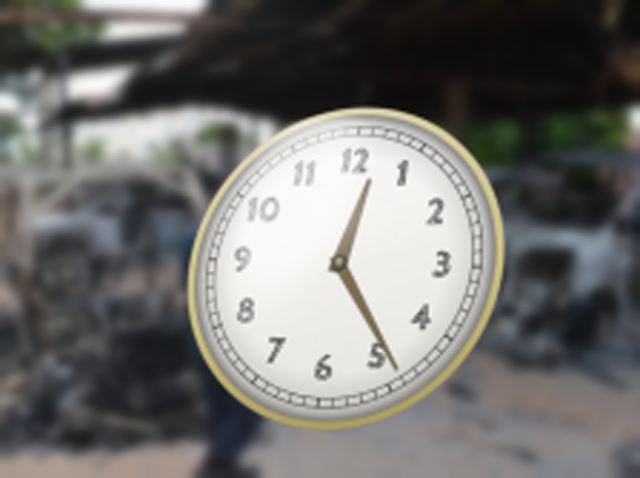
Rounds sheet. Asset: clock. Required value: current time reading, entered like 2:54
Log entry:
12:24
